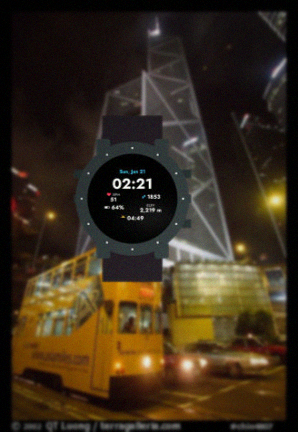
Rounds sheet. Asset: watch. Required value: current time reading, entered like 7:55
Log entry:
2:21
